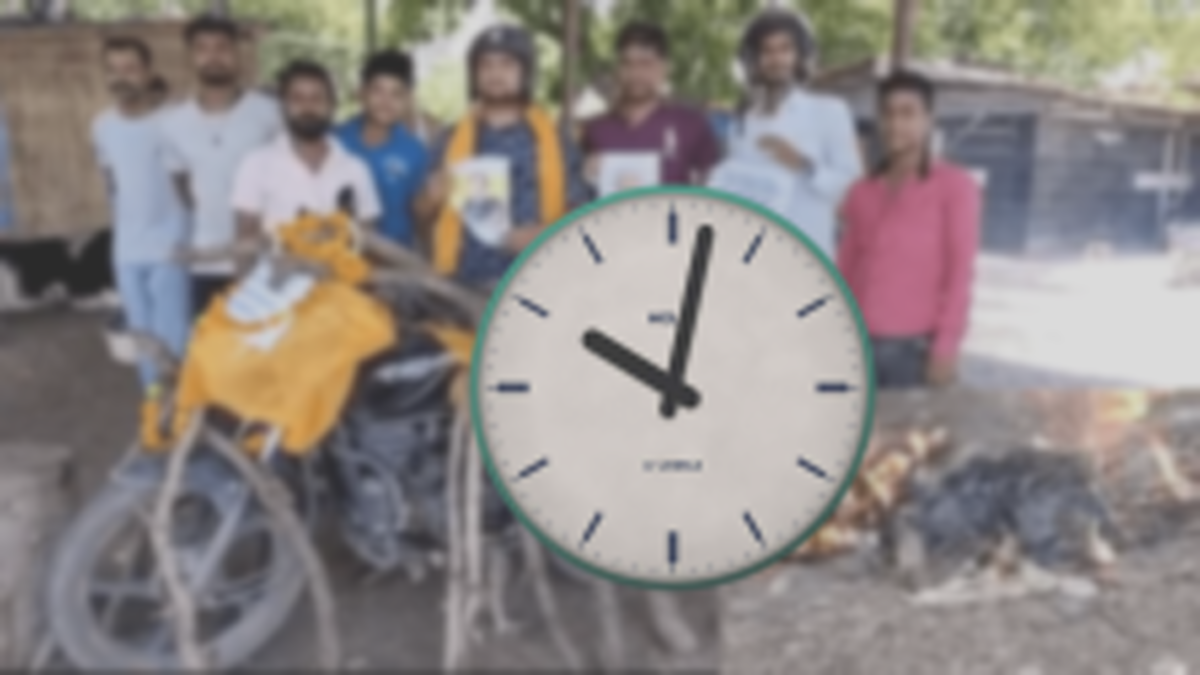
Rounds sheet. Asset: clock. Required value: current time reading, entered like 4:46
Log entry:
10:02
